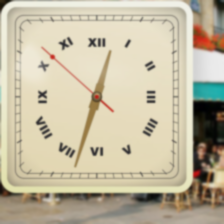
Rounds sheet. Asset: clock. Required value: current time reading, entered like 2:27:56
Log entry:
12:32:52
